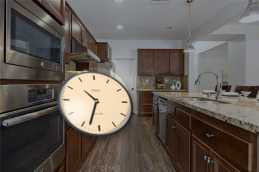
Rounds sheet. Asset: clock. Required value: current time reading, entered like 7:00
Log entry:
10:33
